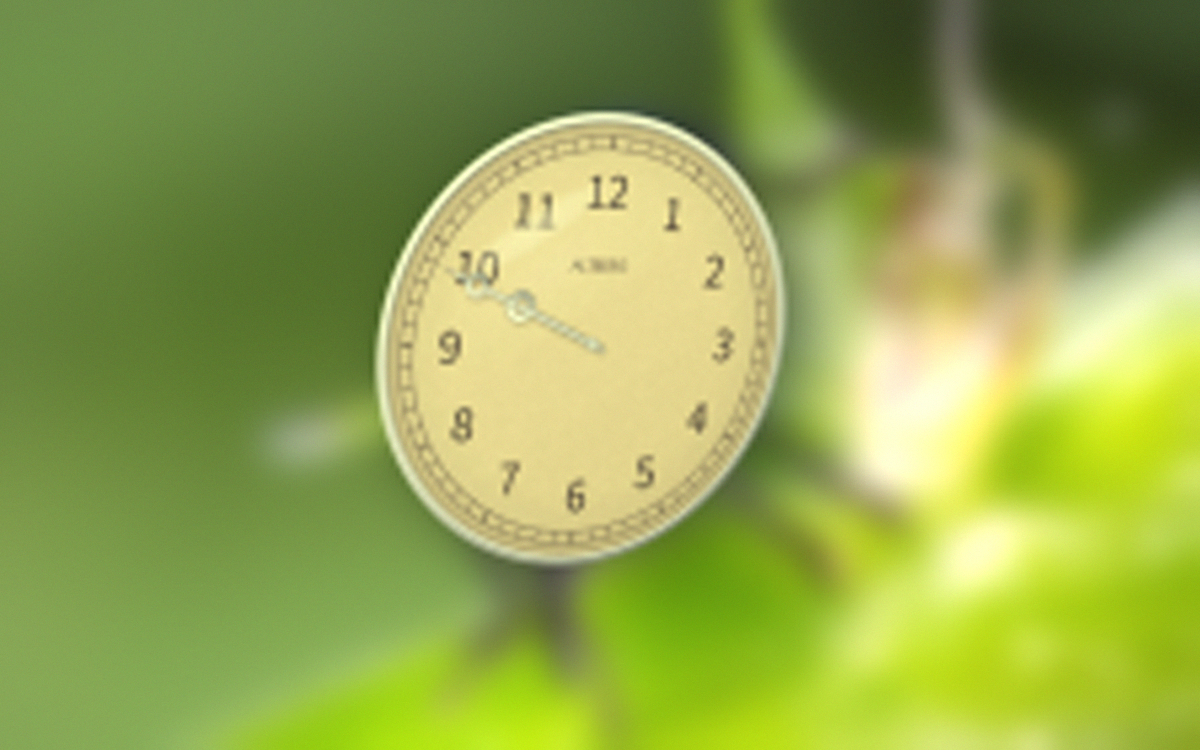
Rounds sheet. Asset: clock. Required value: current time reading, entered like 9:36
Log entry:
9:49
